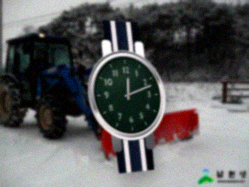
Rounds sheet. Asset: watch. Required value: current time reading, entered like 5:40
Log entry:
12:12
